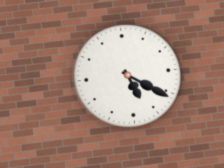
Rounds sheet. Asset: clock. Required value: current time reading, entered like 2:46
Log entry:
5:21
